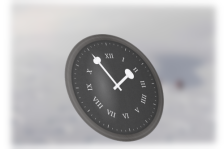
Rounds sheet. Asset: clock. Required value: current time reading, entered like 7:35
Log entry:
1:55
